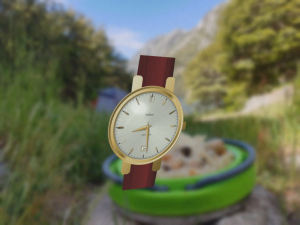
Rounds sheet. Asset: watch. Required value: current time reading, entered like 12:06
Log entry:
8:29
